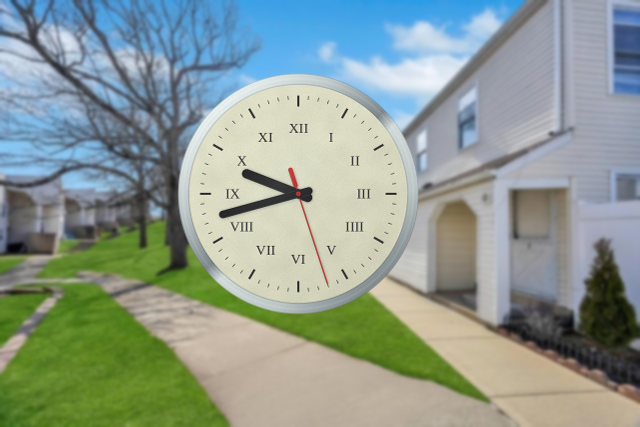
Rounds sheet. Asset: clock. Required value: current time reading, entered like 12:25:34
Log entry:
9:42:27
